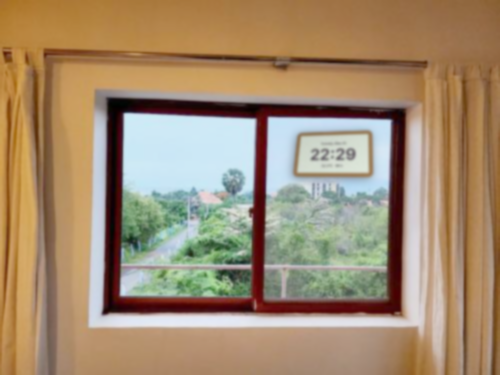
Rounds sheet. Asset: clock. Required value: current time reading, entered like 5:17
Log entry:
22:29
